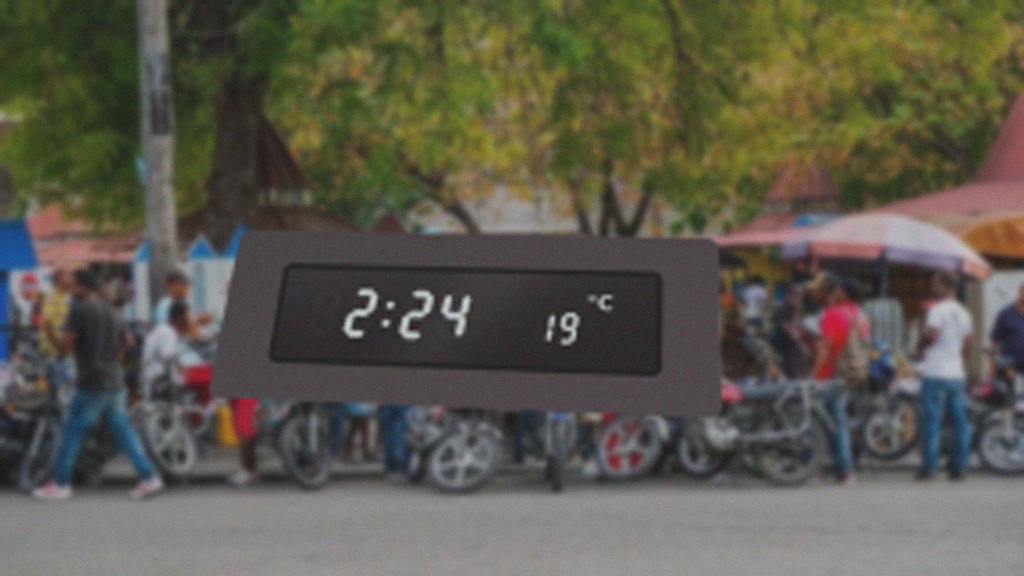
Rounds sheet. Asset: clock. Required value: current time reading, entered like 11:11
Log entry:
2:24
